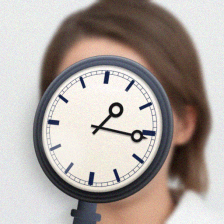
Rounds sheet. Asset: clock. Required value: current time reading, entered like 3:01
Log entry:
1:16
